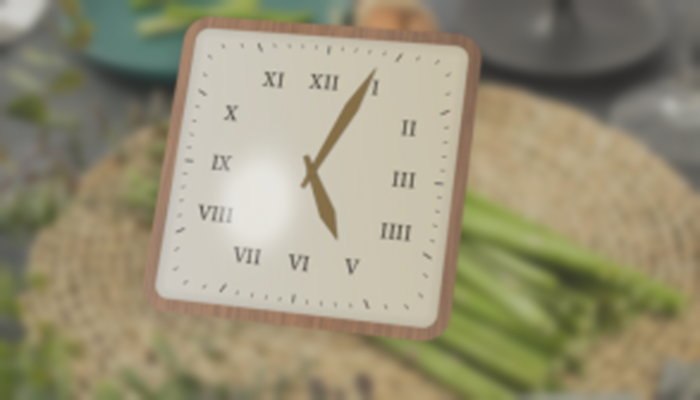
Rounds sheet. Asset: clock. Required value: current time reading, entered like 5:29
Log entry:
5:04
